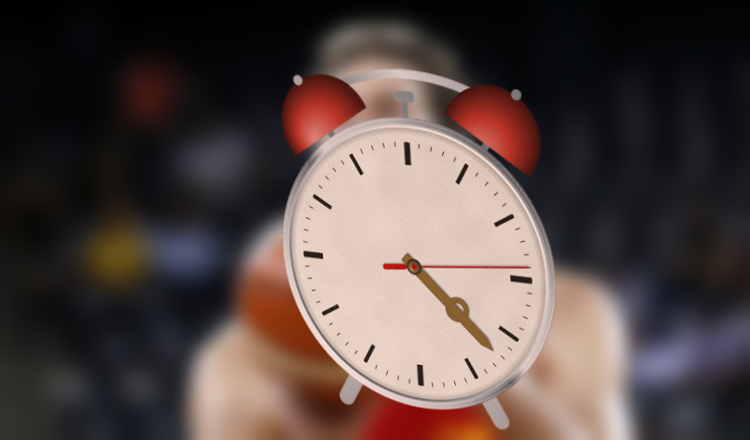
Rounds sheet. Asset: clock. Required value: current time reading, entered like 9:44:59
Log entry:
4:22:14
